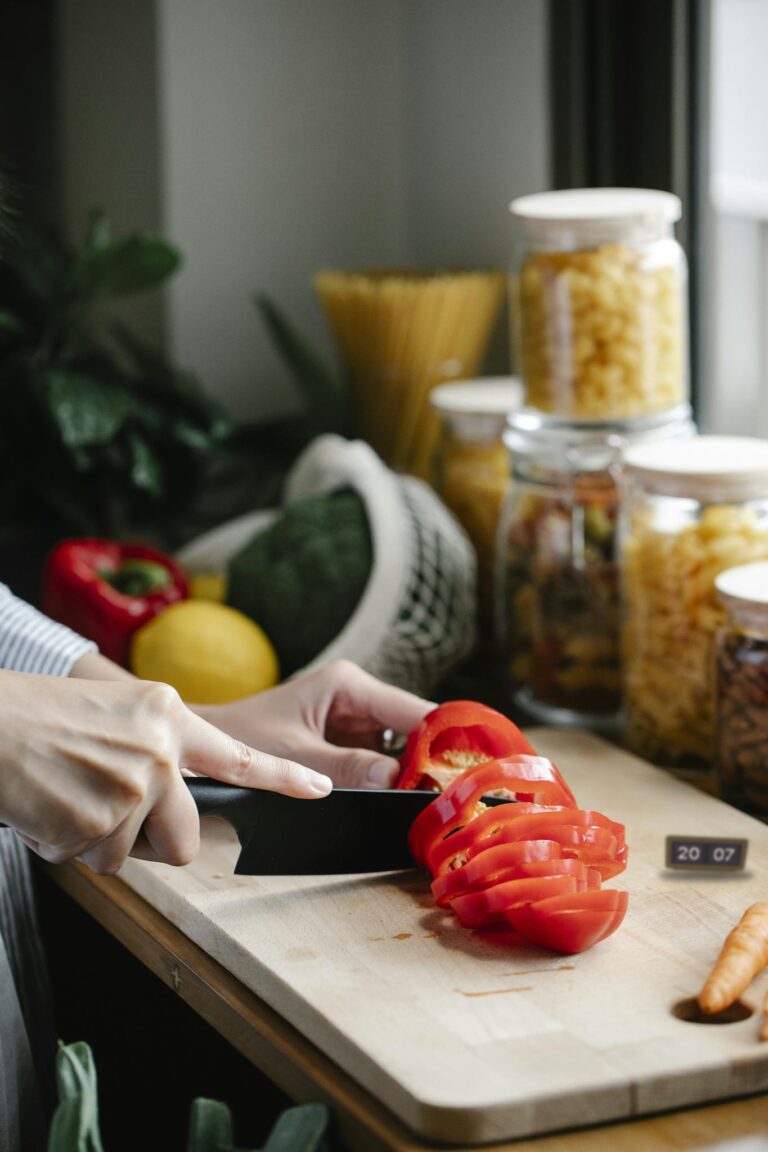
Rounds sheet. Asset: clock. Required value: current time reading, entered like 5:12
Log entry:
20:07
